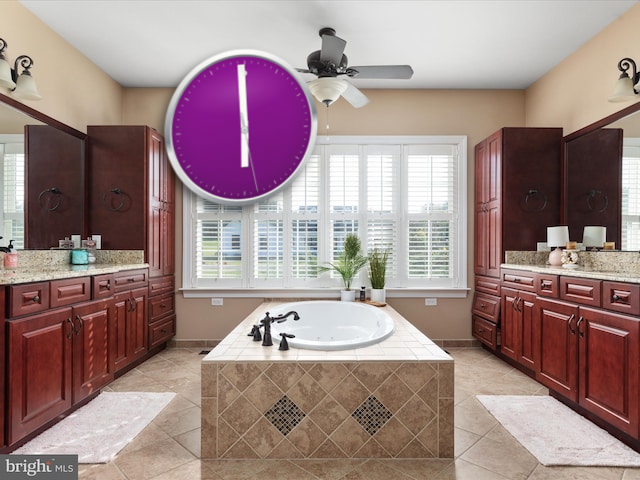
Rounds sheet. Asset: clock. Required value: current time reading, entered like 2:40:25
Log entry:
5:59:28
